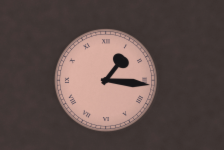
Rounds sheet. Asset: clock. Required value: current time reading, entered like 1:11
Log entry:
1:16
